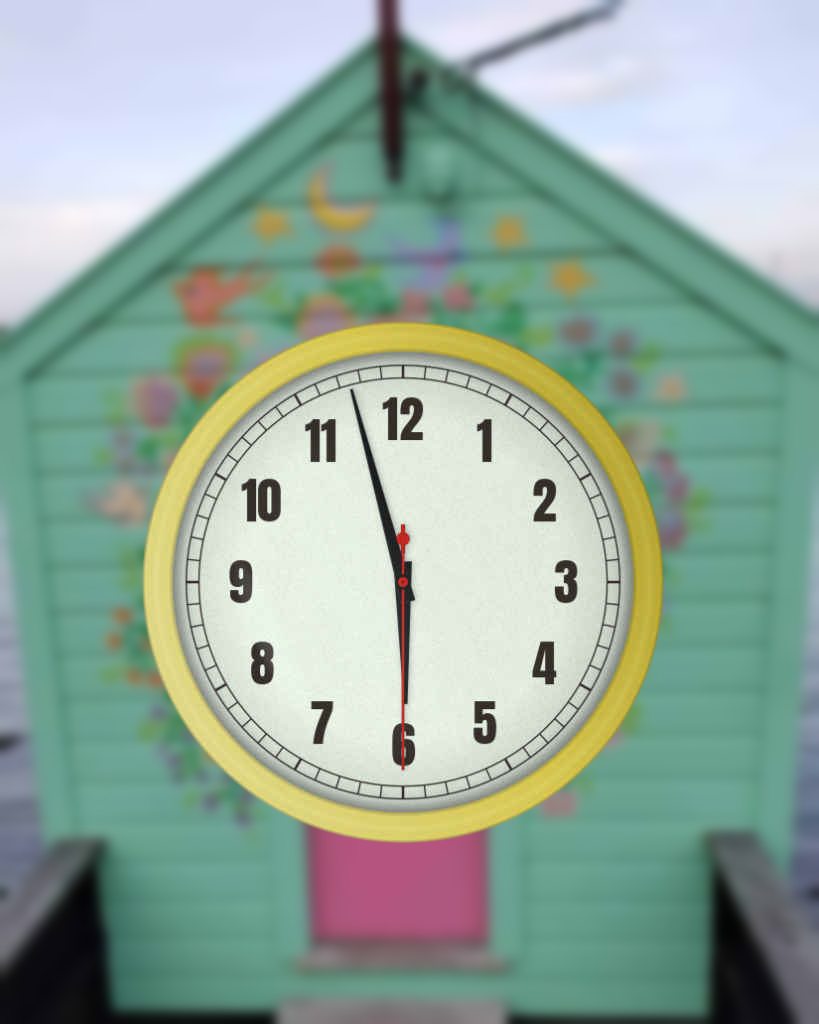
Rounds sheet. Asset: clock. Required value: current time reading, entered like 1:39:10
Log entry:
5:57:30
